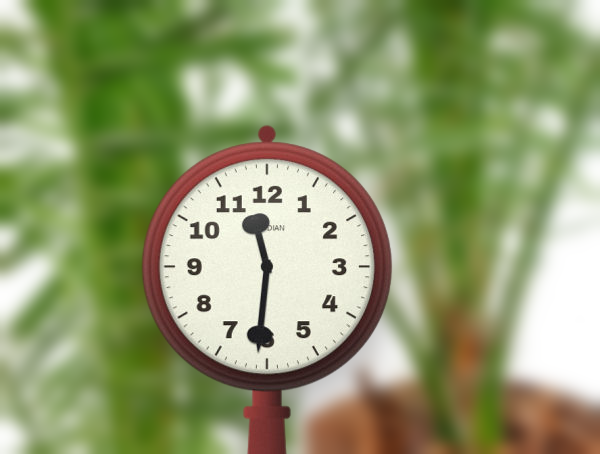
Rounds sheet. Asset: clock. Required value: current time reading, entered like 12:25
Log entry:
11:31
